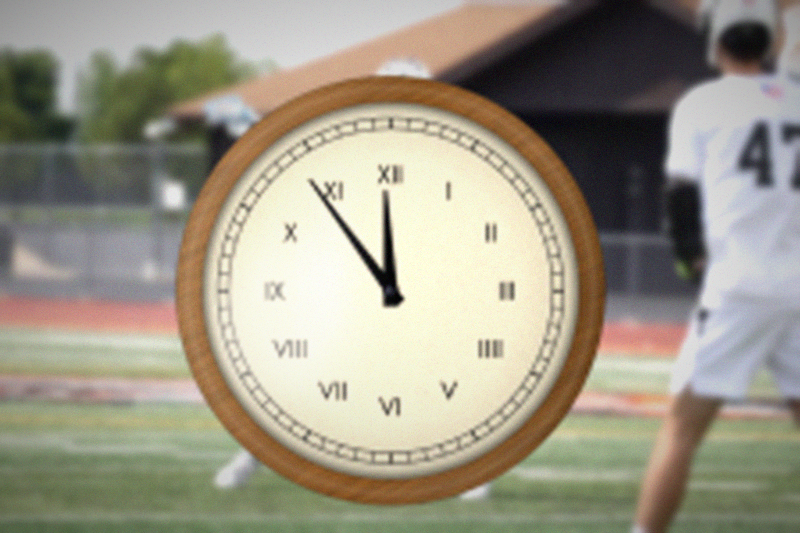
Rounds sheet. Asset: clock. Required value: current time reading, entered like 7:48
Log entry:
11:54
